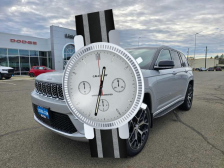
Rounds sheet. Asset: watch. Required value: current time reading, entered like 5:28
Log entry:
12:33
